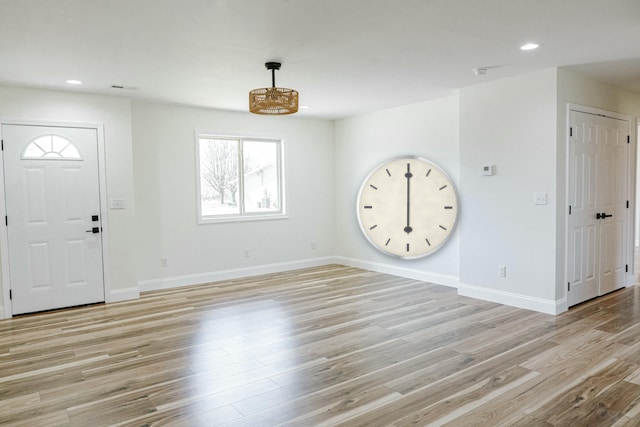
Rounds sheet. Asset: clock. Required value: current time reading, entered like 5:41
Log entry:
6:00
